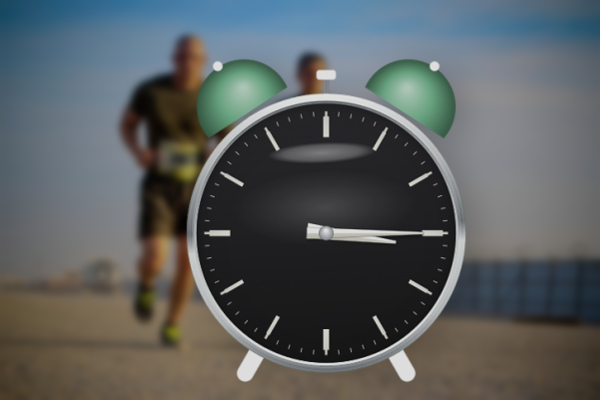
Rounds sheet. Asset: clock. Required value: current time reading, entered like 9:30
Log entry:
3:15
